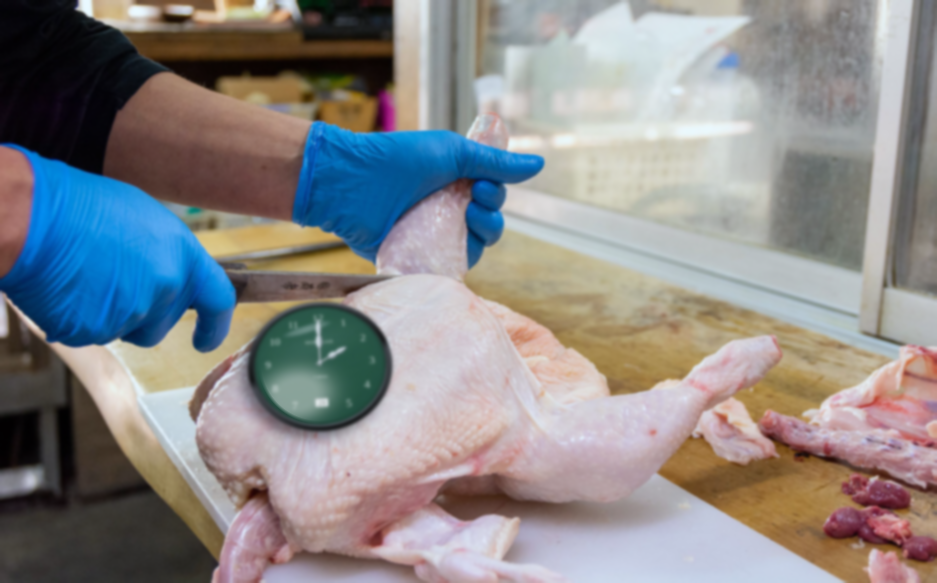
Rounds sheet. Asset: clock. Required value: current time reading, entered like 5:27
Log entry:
2:00
